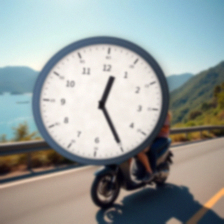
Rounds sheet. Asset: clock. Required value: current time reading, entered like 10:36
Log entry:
12:25
